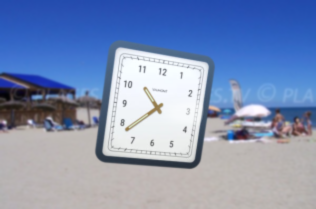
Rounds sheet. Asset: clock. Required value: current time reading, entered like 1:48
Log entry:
10:38
